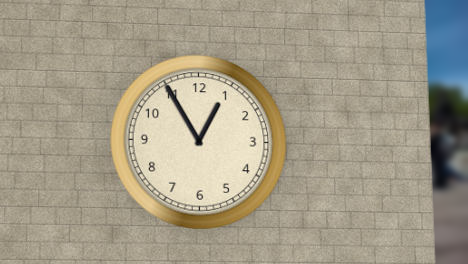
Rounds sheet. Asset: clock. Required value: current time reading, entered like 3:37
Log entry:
12:55
